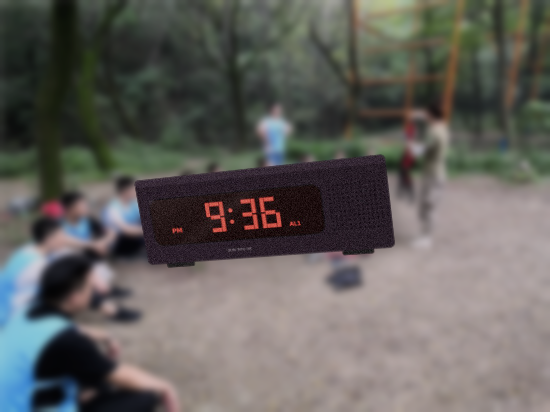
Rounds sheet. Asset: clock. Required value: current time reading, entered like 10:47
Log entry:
9:36
